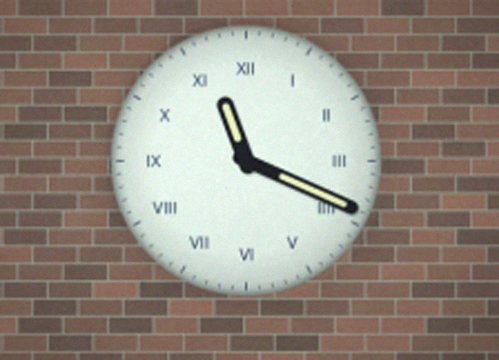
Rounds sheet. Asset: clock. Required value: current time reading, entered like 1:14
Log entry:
11:19
